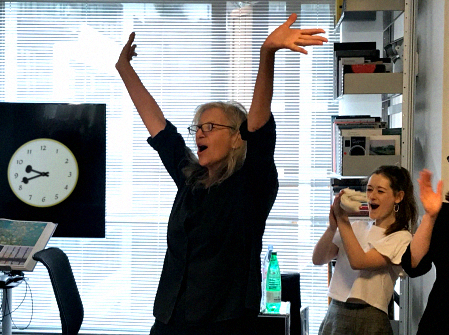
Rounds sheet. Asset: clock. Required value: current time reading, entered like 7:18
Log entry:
9:42
